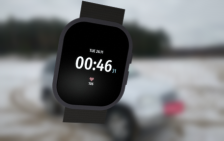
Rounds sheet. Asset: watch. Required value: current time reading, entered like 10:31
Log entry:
0:46
